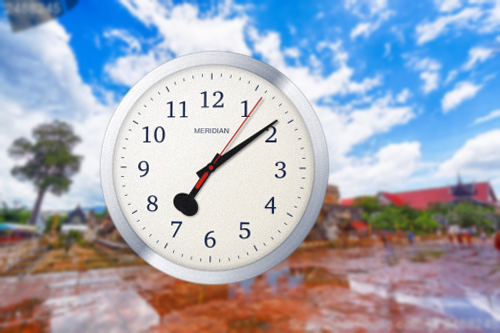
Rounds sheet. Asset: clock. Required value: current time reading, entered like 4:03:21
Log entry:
7:09:06
